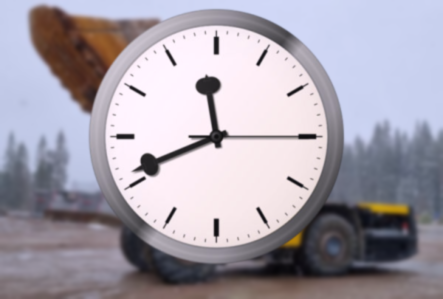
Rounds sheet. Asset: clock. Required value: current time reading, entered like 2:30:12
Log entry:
11:41:15
